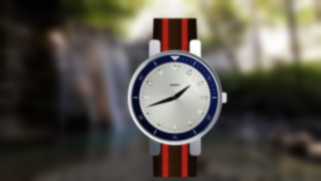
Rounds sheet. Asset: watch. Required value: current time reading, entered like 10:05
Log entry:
1:42
